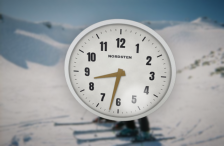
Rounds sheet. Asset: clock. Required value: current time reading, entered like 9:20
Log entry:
8:32
